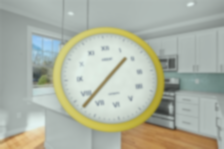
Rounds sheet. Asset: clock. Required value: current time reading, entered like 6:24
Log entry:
1:38
